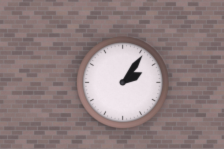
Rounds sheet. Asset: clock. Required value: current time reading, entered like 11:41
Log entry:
2:06
